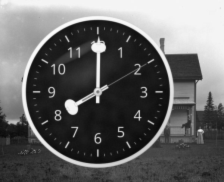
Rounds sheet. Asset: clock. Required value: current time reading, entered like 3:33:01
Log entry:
8:00:10
